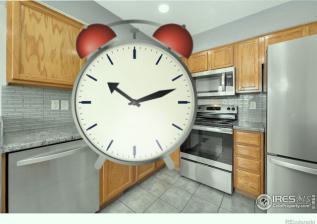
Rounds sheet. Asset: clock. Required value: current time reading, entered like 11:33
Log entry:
10:12
